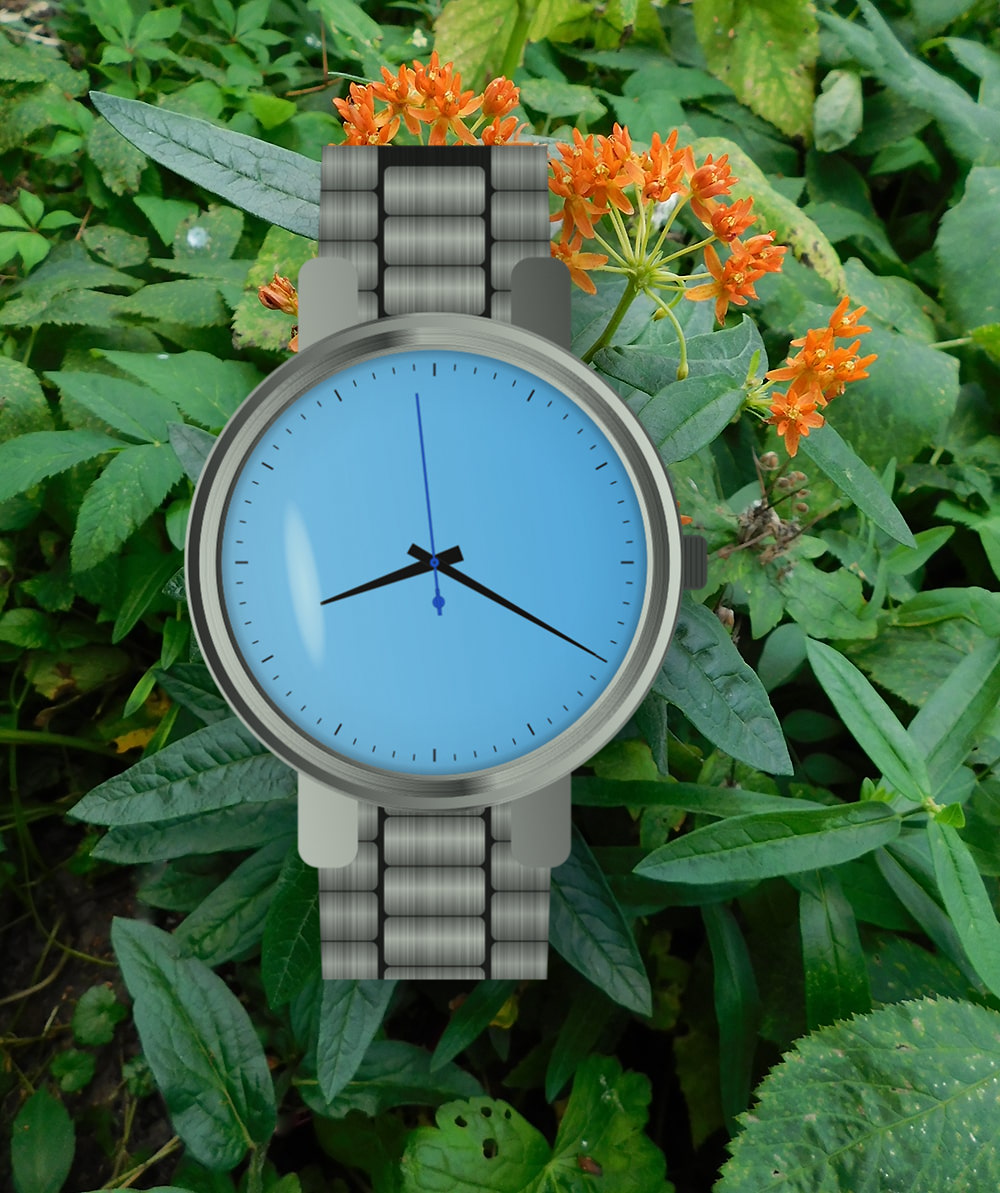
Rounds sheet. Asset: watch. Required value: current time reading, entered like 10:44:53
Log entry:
8:19:59
